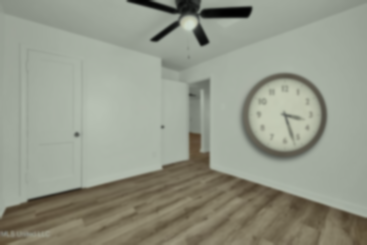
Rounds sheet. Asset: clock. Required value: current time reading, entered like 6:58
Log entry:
3:27
